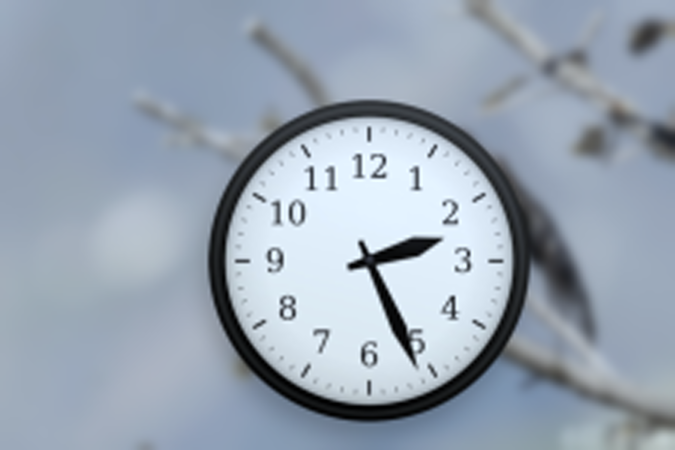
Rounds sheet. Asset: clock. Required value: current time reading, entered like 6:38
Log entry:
2:26
